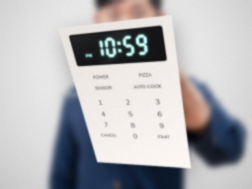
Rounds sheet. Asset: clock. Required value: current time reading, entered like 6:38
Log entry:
10:59
